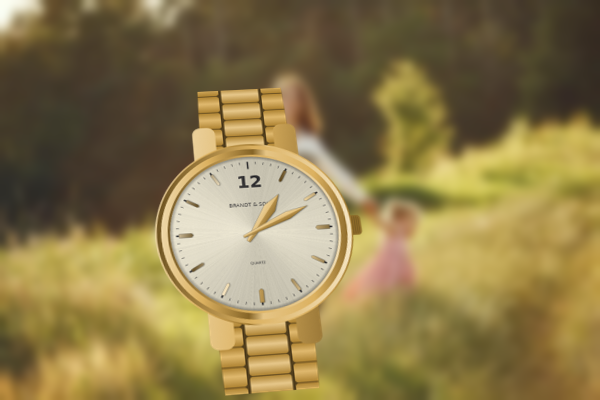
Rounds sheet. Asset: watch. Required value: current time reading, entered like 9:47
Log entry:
1:11
